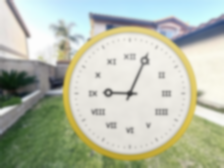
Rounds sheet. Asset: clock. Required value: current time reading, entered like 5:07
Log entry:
9:04
